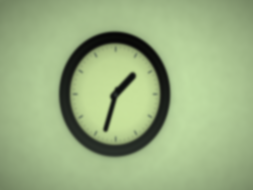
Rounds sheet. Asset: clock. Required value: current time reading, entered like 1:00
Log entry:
1:33
